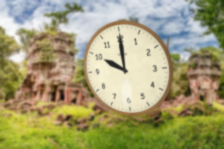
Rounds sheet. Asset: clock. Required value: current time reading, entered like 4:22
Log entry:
10:00
